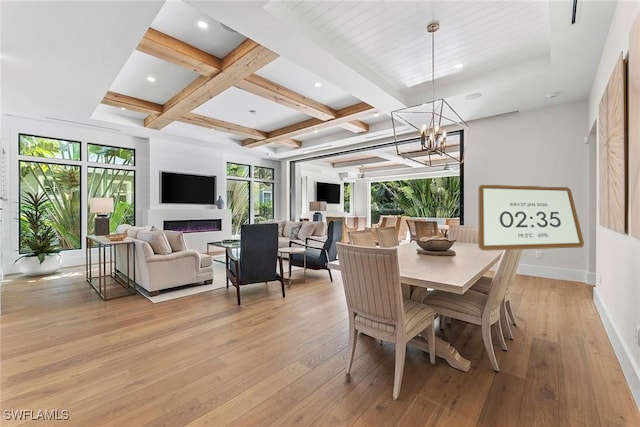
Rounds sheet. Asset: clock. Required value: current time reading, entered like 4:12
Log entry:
2:35
